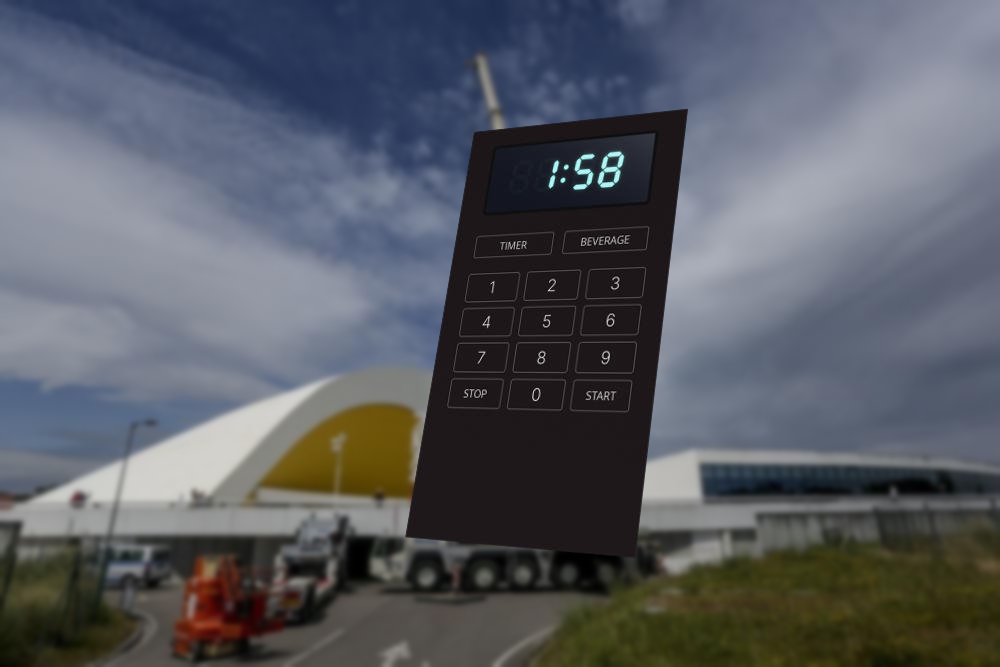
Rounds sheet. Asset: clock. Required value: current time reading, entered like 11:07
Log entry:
1:58
